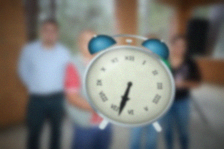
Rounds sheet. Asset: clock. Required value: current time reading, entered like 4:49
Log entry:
6:33
